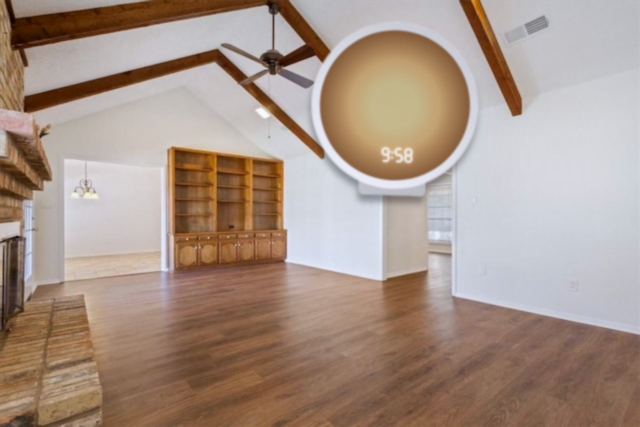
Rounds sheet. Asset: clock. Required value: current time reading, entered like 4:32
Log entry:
9:58
